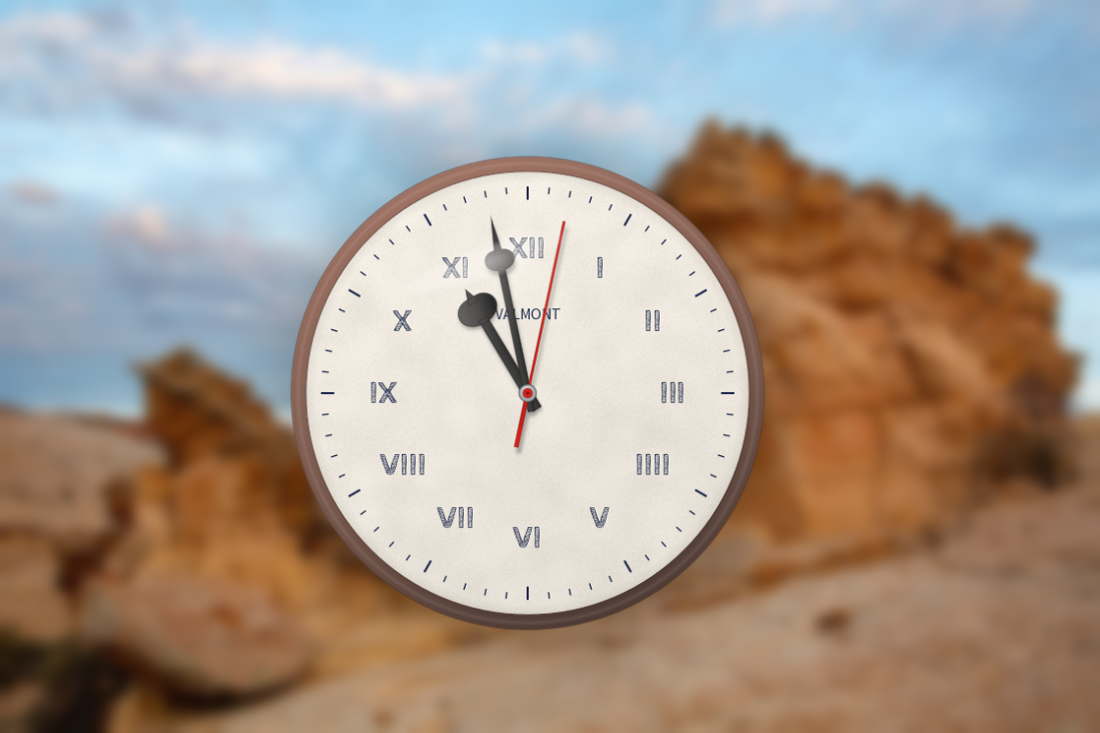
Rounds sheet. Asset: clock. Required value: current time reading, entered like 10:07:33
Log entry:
10:58:02
